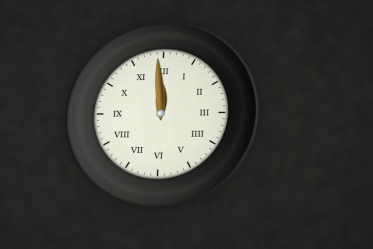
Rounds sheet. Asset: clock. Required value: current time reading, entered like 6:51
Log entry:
11:59
